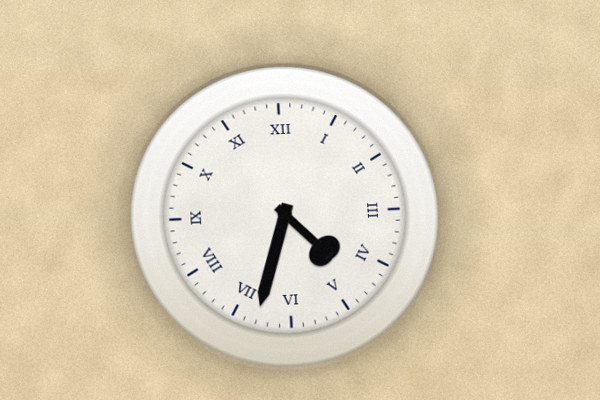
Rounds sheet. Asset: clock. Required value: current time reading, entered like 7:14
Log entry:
4:33
